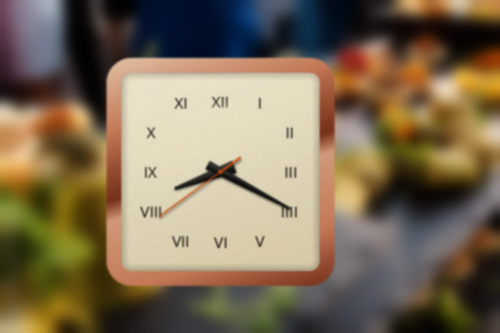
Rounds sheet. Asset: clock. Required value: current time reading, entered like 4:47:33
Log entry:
8:19:39
